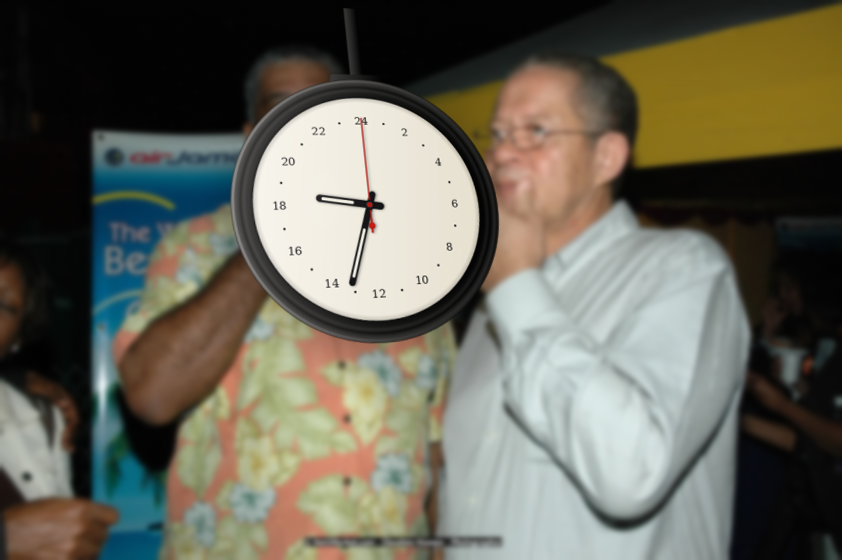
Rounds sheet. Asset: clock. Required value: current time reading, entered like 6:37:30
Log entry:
18:33:00
